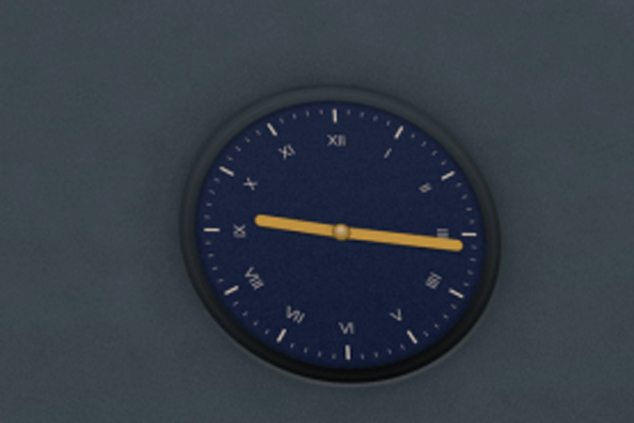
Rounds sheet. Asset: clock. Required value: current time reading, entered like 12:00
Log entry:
9:16
